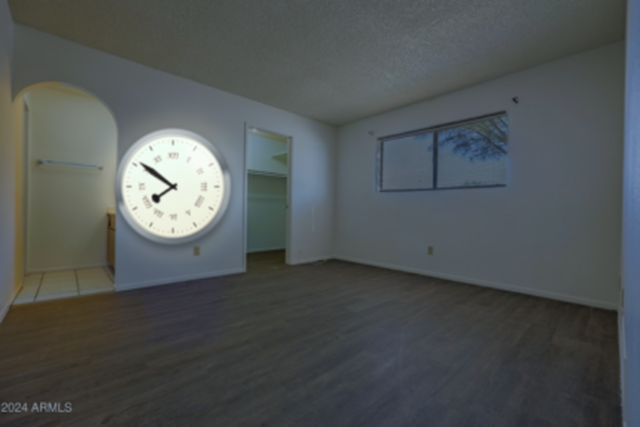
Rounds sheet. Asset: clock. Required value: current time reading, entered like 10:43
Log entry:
7:51
